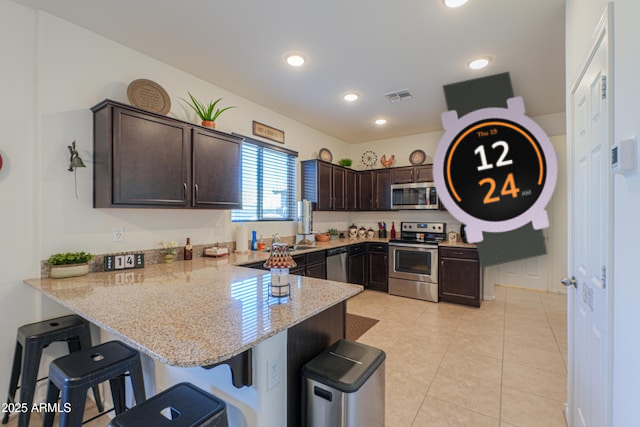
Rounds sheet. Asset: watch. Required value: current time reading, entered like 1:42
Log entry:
12:24
